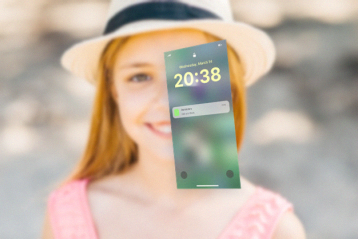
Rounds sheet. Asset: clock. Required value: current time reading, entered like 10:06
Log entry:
20:38
